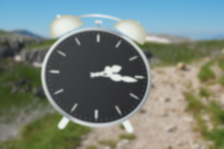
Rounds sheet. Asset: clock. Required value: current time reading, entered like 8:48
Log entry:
2:16
